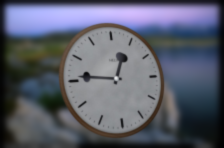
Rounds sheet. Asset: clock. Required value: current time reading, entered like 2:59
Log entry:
12:46
